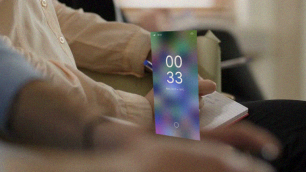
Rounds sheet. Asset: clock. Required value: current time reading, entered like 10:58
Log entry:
0:33
